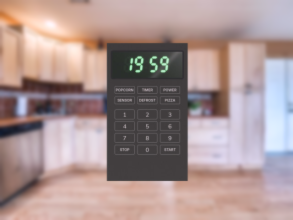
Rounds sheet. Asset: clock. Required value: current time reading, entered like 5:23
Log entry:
19:59
